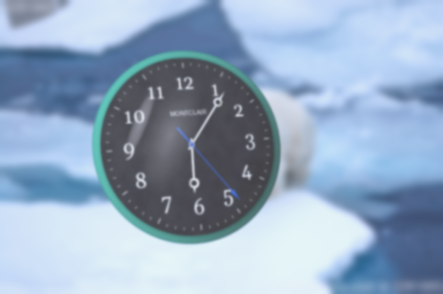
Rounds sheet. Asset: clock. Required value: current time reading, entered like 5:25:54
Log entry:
6:06:24
